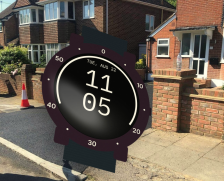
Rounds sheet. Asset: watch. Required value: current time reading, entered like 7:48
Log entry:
11:05
